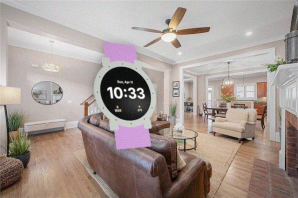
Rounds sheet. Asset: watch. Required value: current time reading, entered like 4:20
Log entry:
10:33
